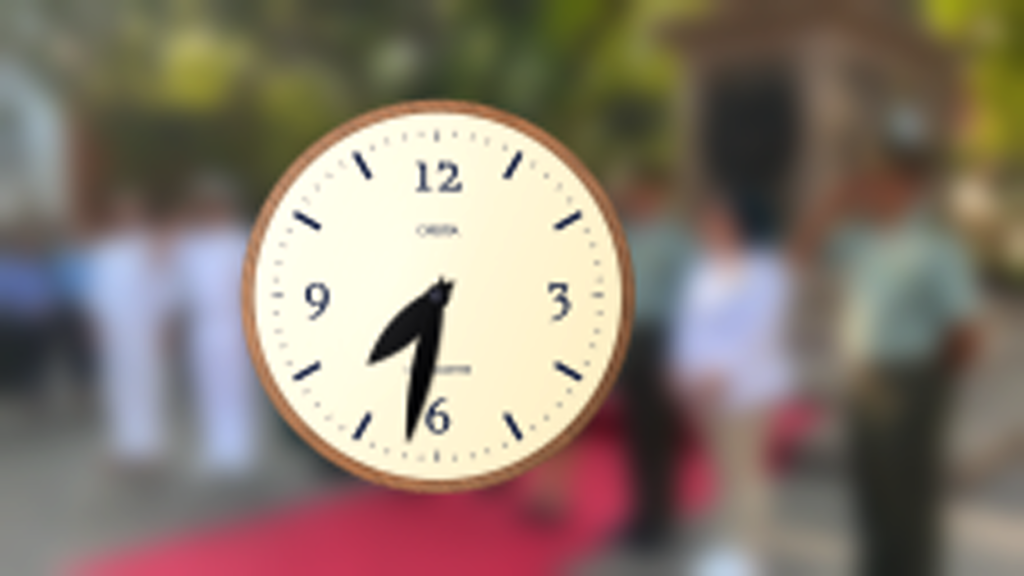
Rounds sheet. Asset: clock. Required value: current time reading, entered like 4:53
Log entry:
7:32
